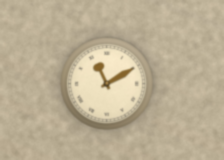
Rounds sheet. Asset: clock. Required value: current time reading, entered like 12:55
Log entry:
11:10
